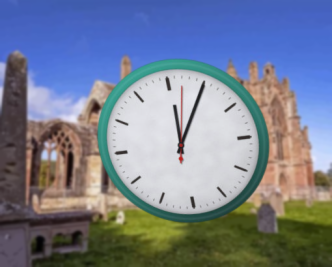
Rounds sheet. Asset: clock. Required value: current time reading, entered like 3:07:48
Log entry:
12:05:02
